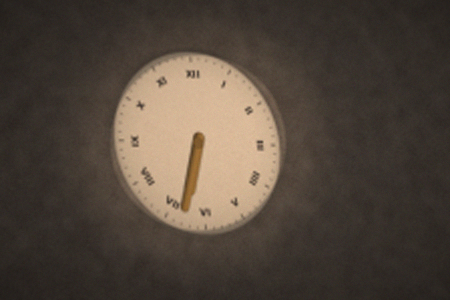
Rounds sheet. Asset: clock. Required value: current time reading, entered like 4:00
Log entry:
6:33
